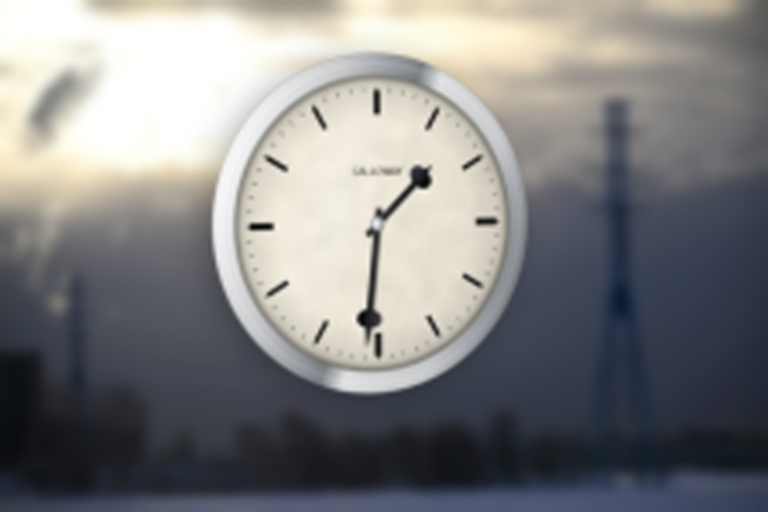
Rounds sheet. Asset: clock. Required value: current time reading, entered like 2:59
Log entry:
1:31
